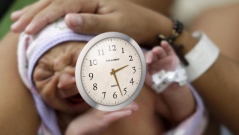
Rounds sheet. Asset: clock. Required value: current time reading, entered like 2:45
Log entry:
2:27
